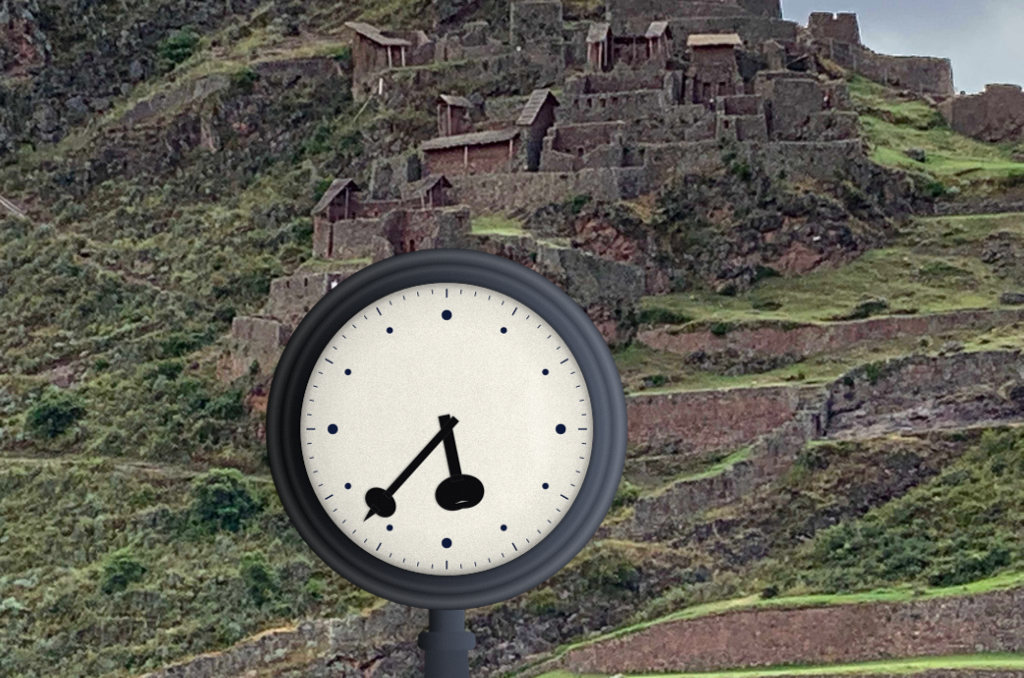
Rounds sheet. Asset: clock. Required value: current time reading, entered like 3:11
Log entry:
5:37
